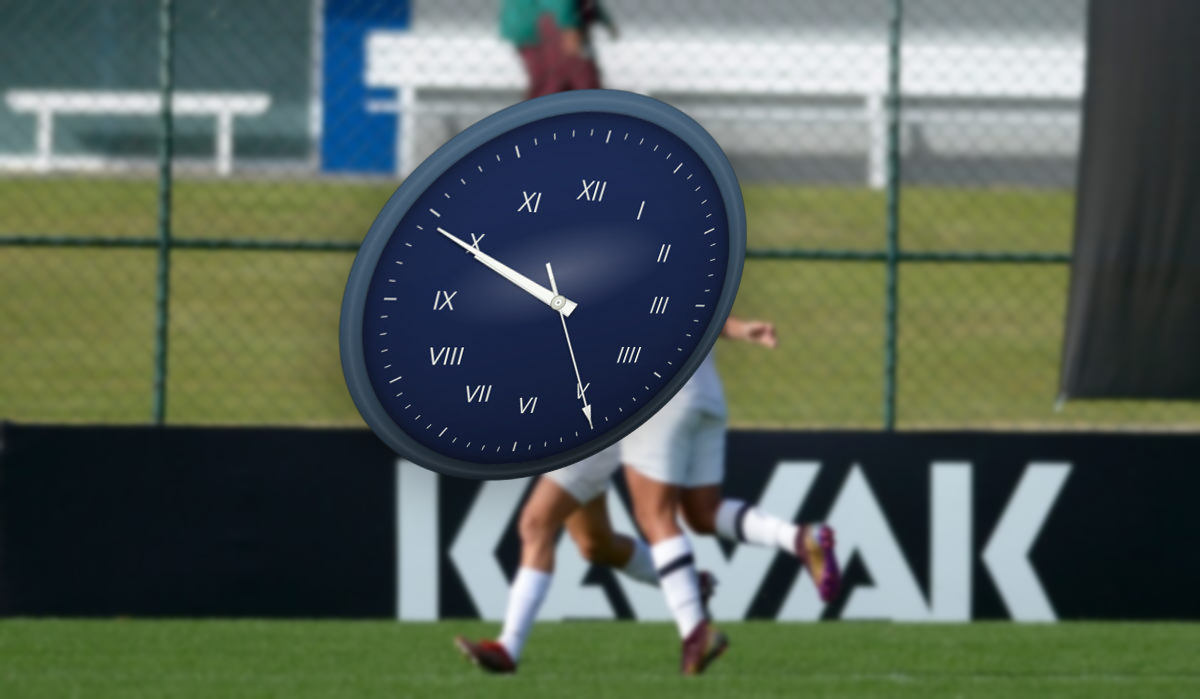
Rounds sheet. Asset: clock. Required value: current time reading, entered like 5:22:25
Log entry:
9:49:25
